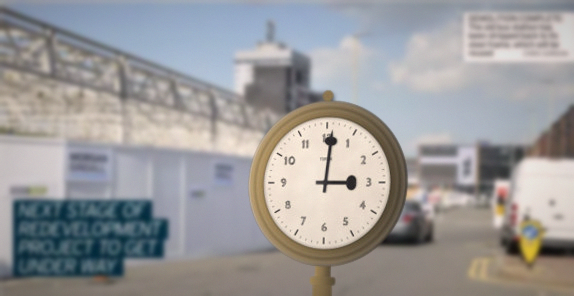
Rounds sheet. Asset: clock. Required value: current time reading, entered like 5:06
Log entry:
3:01
